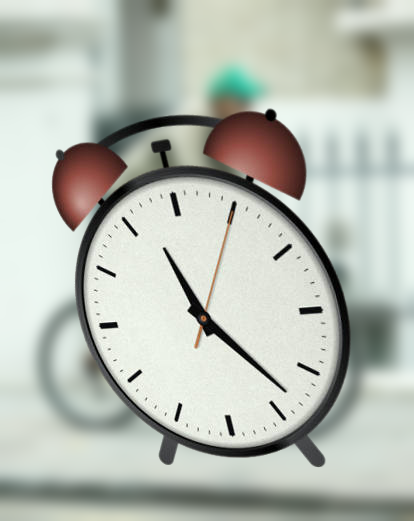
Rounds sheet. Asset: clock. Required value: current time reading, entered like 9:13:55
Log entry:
11:23:05
